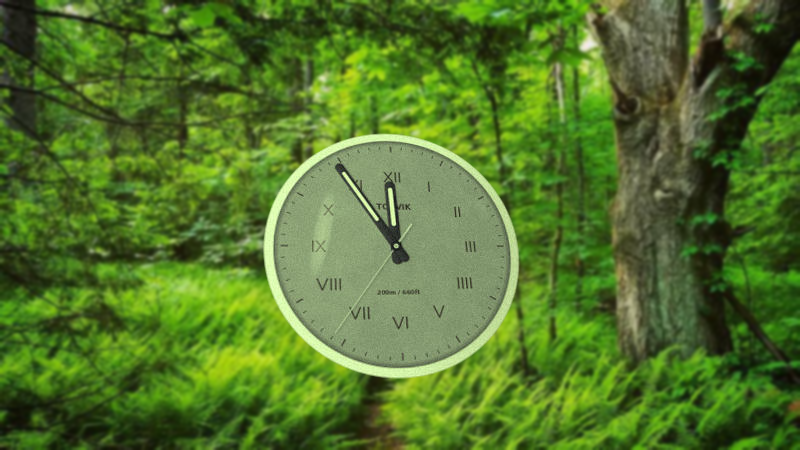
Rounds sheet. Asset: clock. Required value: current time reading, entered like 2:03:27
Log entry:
11:54:36
